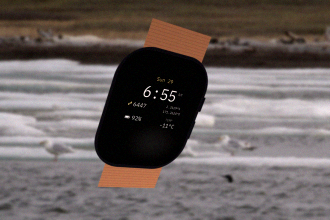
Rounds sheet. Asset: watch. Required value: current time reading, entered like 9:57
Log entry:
6:55
